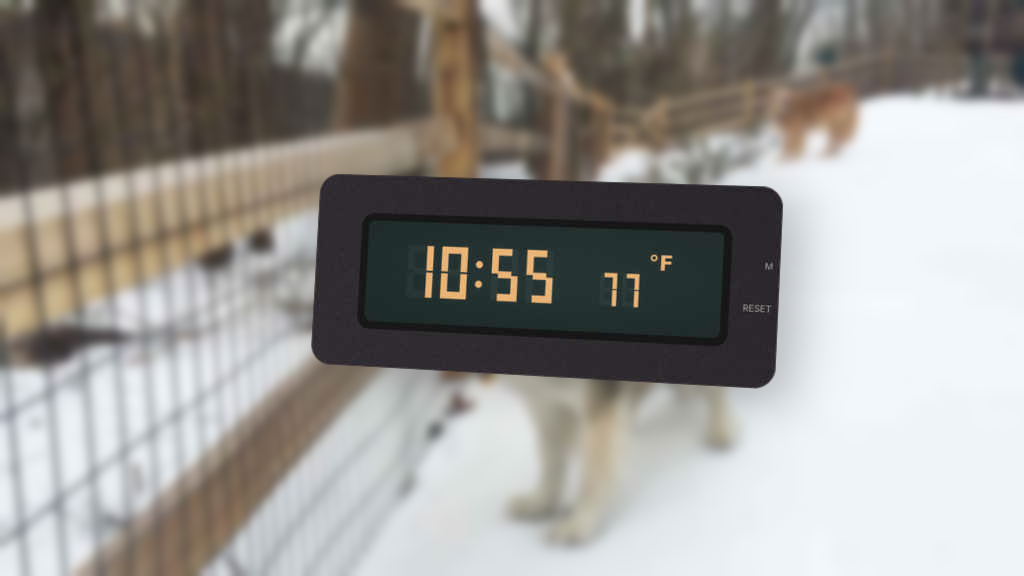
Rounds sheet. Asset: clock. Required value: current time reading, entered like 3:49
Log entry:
10:55
